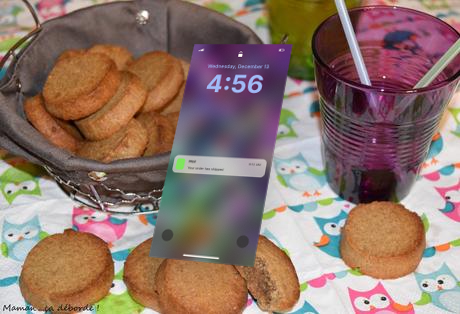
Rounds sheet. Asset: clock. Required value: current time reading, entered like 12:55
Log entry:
4:56
